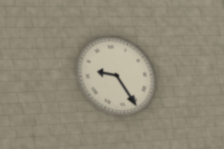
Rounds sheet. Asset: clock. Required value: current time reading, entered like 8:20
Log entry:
9:26
